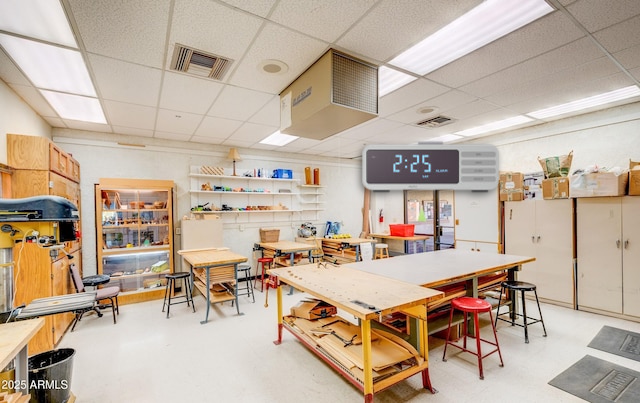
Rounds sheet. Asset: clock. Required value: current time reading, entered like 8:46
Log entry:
2:25
